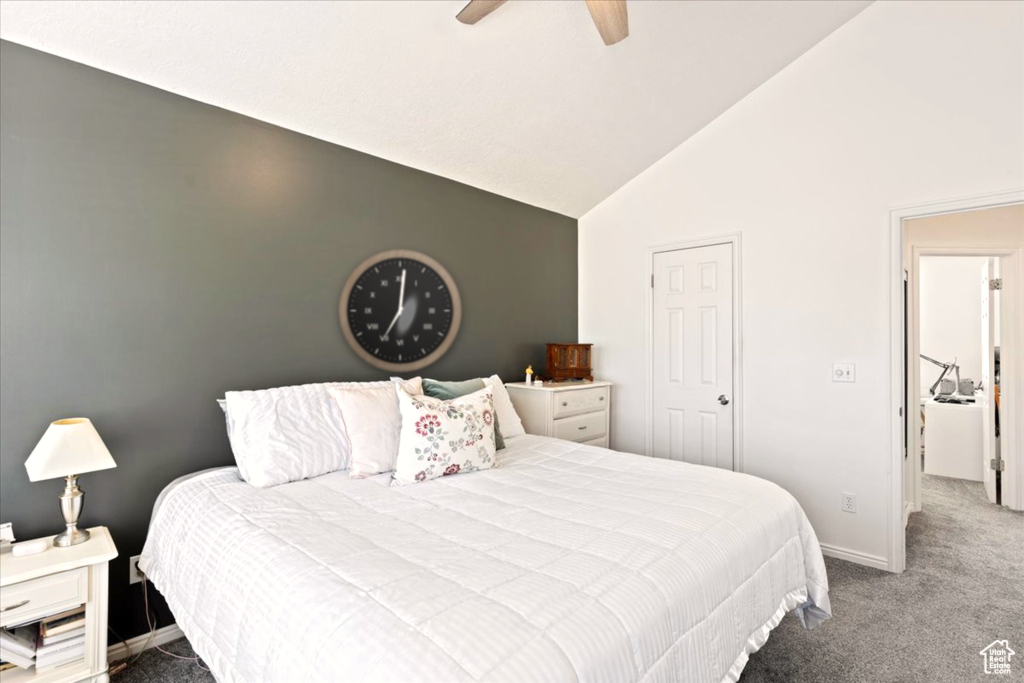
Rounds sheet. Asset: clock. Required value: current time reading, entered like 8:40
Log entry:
7:01
